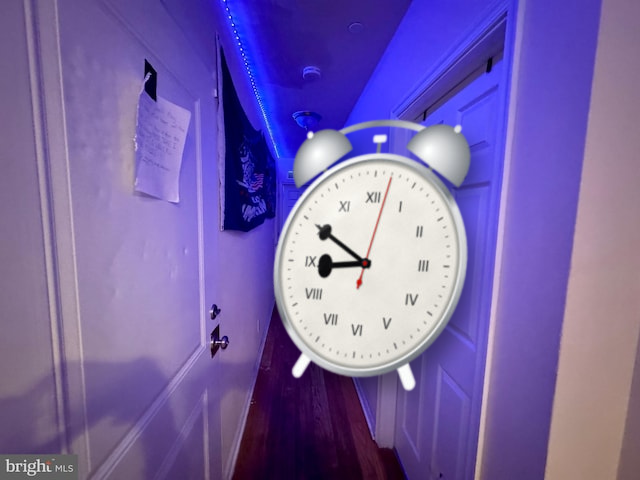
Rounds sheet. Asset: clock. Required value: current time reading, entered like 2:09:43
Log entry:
8:50:02
